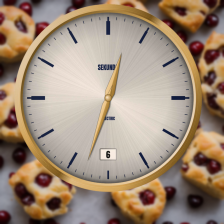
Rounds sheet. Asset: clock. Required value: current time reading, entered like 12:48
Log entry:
12:33
